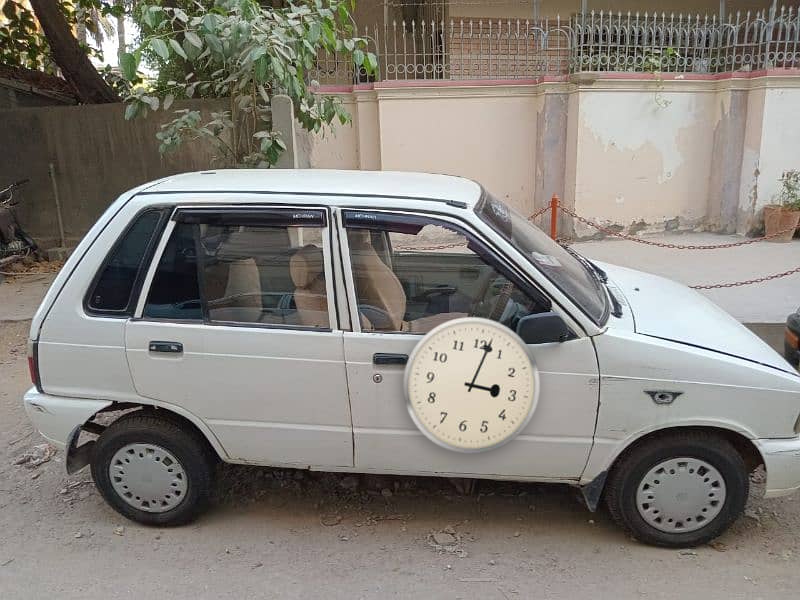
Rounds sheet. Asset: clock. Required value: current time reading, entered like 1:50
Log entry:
3:02
